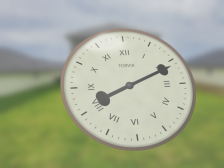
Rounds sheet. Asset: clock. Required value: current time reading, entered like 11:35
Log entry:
8:11
